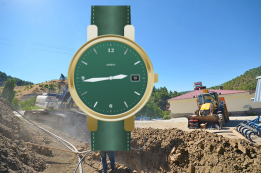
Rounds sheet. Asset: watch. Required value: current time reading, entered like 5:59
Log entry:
2:44
